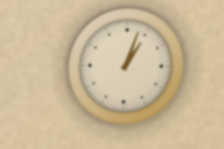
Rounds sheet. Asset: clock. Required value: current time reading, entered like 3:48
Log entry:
1:03
